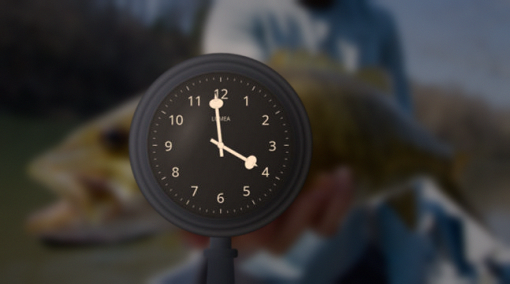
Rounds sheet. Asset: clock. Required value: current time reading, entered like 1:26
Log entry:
3:59
